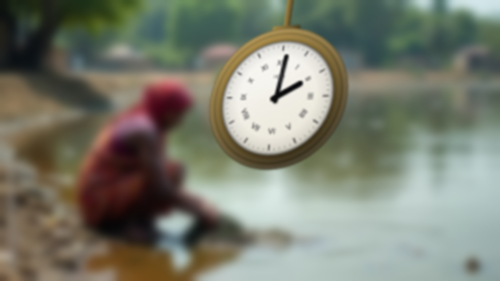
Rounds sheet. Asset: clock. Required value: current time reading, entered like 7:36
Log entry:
2:01
